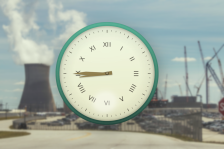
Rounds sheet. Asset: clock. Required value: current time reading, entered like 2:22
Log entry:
8:45
